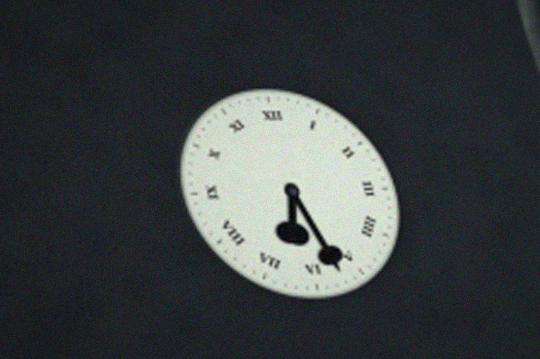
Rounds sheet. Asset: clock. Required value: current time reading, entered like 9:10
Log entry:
6:27
